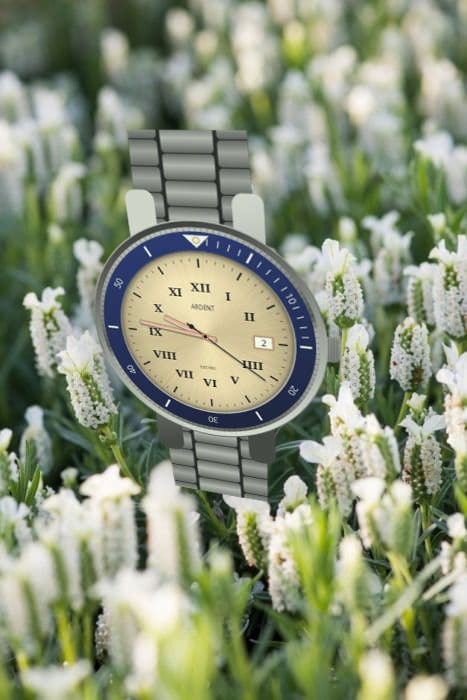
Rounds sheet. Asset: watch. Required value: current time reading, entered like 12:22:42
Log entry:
9:46:21
